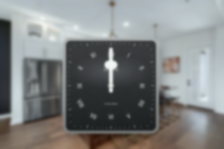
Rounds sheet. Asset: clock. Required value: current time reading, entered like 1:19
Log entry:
12:00
